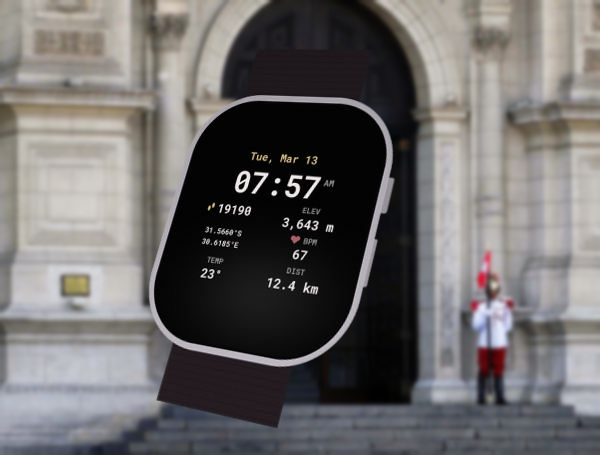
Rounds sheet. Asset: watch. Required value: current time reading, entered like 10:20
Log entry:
7:57
